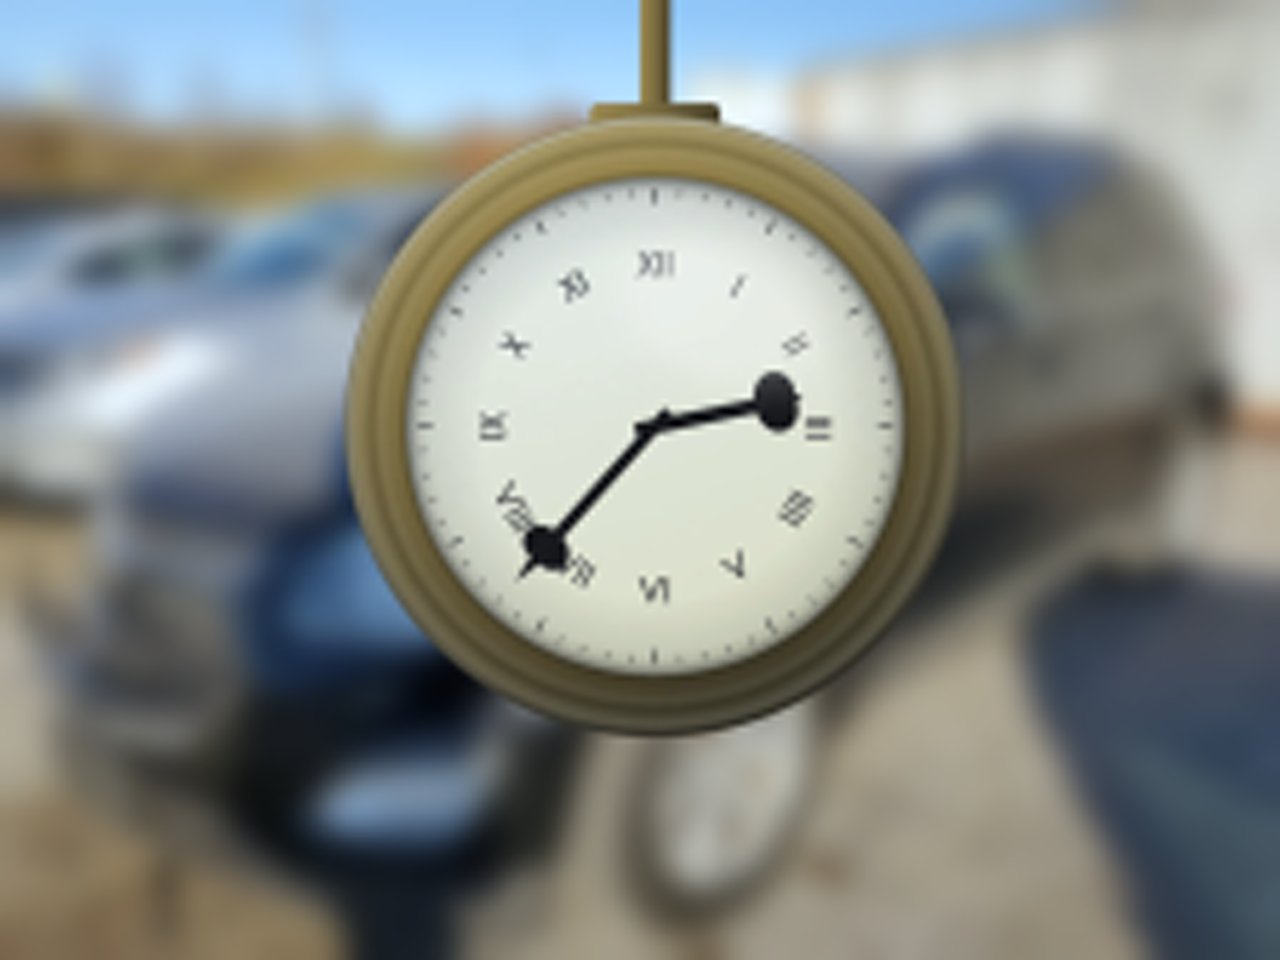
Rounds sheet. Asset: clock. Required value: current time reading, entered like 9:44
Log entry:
2:37
